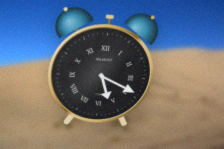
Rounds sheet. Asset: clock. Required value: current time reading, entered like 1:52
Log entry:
5:19
